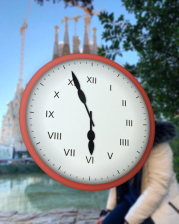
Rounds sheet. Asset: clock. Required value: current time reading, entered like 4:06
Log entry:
5:56
